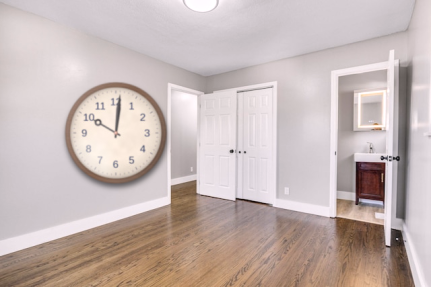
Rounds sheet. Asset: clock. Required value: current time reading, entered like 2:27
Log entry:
10:01
